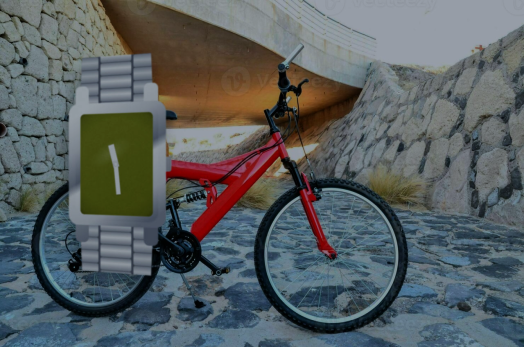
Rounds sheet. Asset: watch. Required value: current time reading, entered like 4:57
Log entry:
11:29
